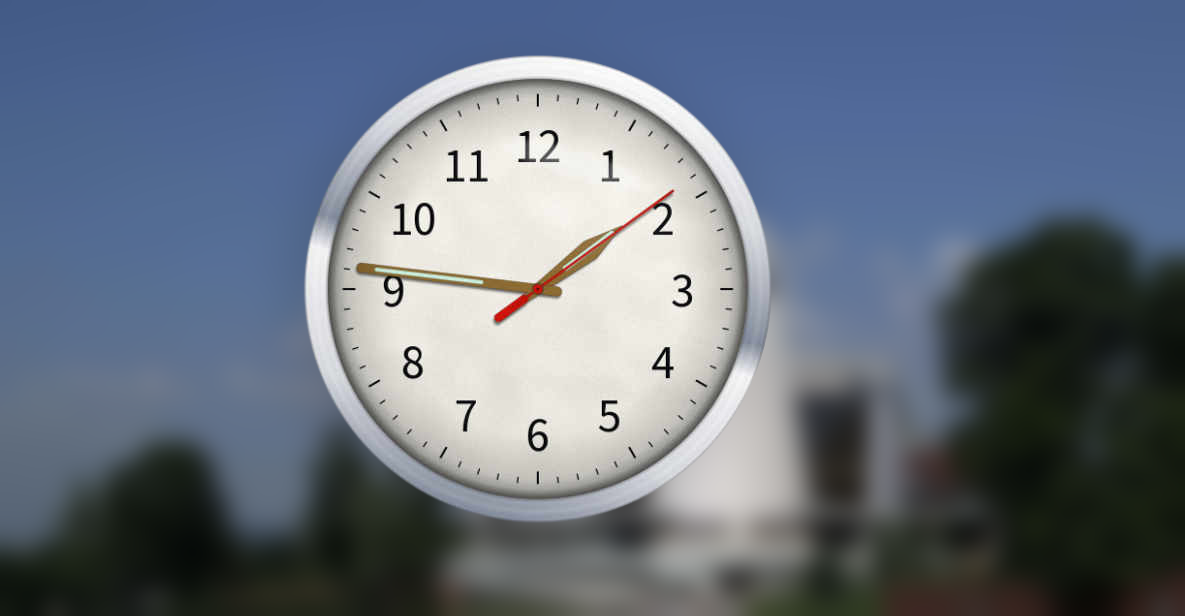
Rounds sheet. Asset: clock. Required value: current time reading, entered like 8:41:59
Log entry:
1:46:09
